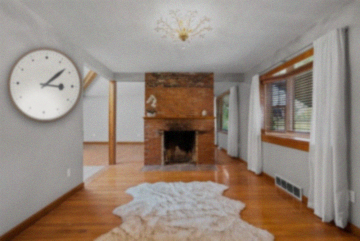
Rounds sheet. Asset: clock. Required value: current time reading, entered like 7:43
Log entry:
3:08
